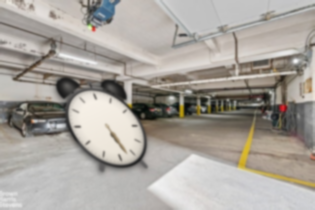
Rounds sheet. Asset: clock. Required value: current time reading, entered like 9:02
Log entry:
5:27
